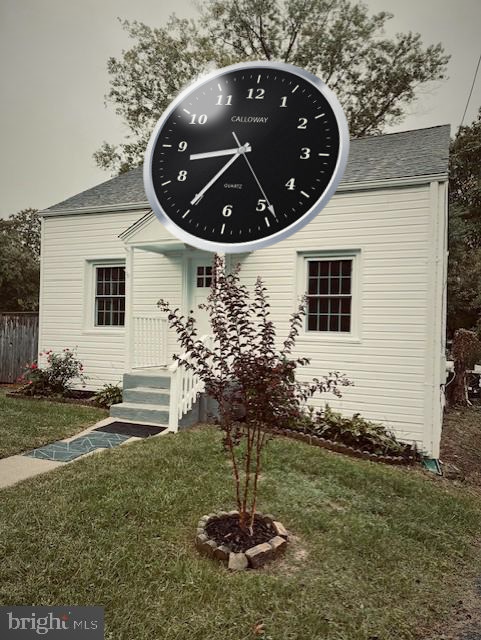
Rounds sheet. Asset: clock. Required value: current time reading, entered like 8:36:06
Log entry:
8:35:24
